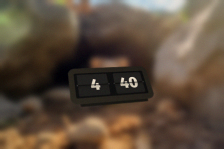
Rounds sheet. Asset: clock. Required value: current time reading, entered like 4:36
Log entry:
4:40
